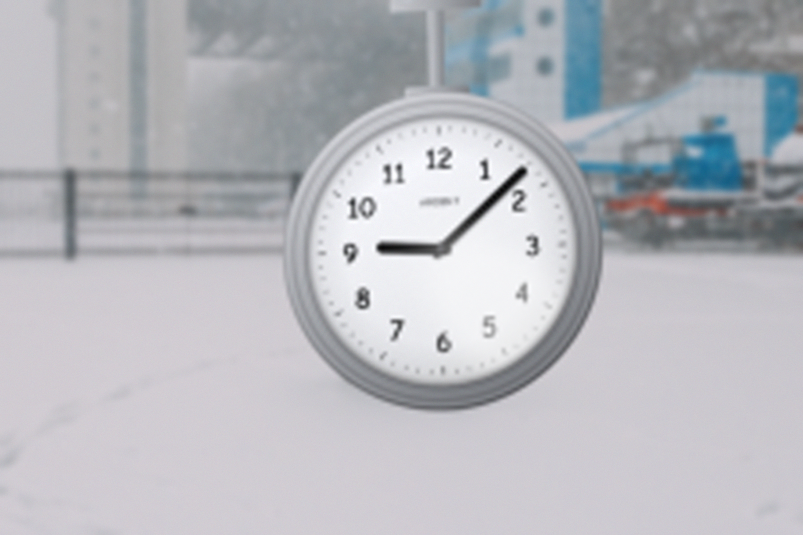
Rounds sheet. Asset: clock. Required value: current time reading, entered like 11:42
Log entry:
9:08
